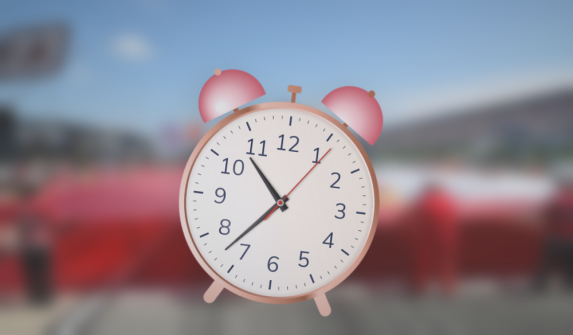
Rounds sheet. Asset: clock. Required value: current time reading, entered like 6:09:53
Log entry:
10:37:06
